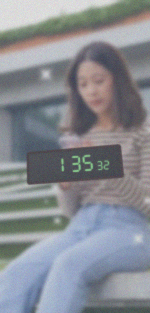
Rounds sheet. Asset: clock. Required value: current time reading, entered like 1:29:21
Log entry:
1:35:32
